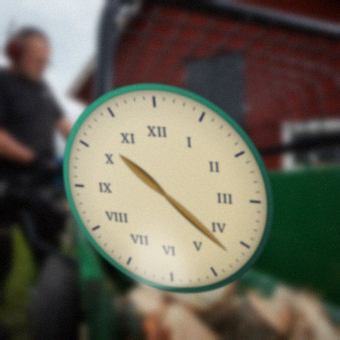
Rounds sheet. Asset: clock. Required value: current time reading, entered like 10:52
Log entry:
10:22
